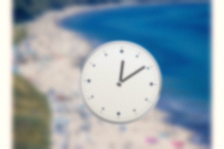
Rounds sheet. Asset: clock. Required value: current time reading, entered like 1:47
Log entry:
12:09
